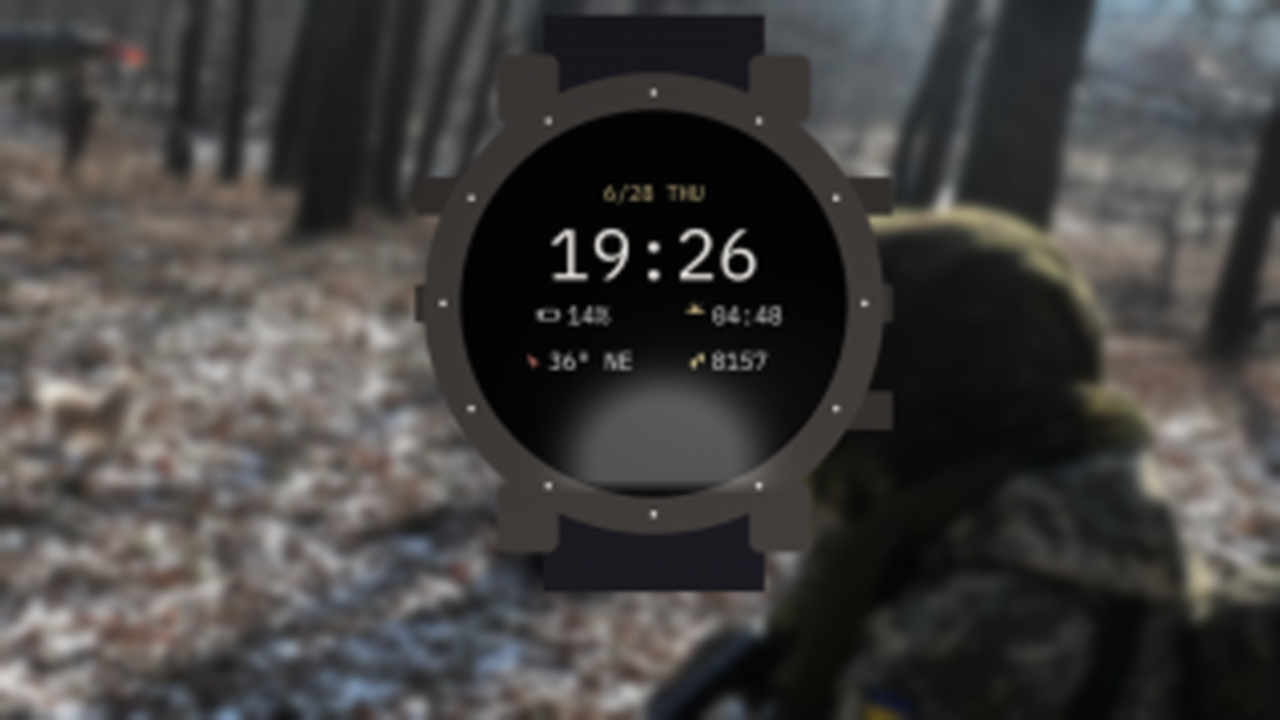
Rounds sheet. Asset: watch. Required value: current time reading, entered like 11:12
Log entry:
19:26
